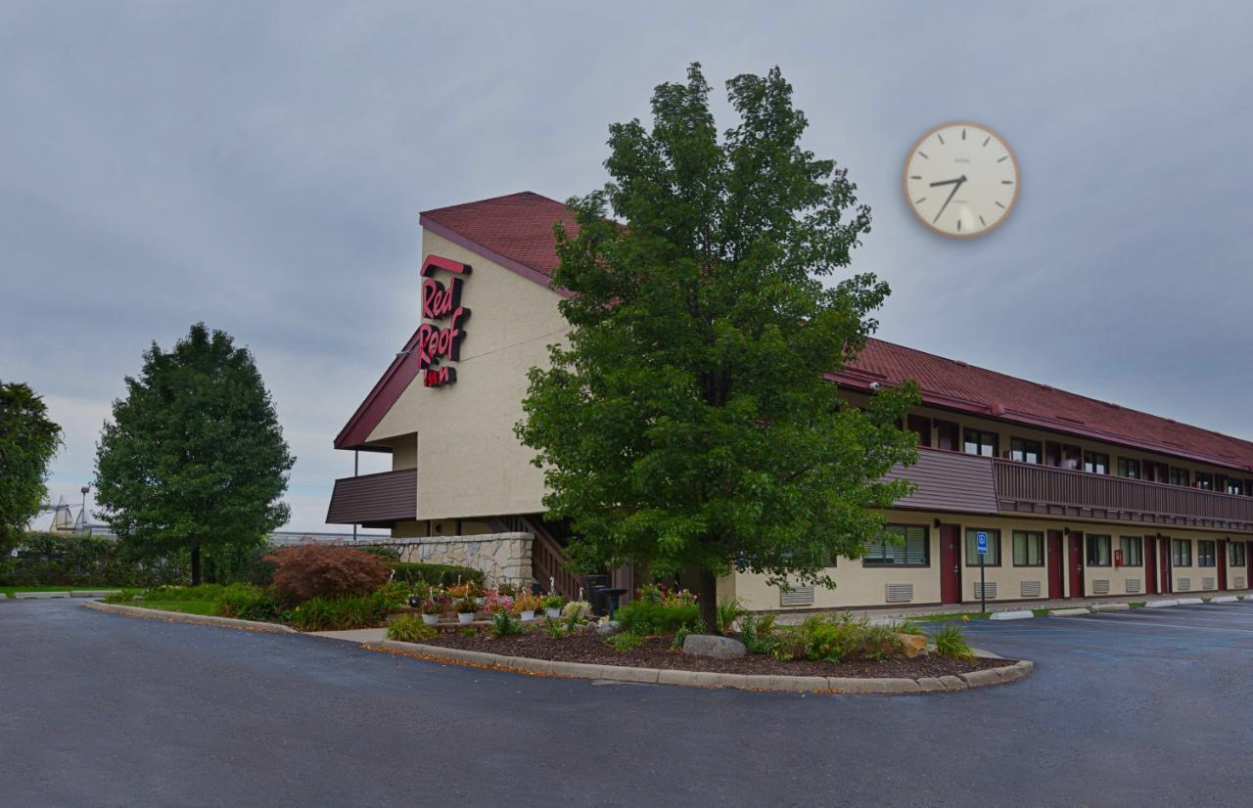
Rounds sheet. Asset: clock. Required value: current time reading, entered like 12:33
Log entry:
8:35
